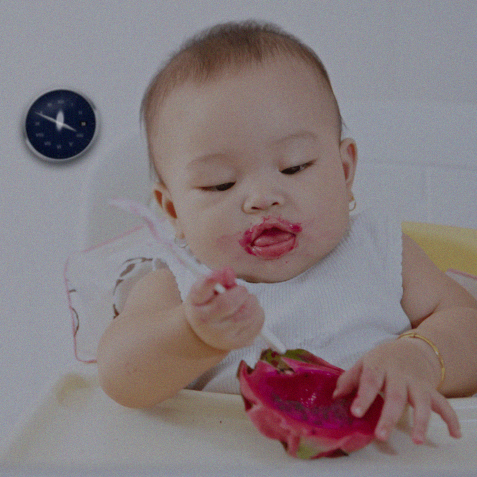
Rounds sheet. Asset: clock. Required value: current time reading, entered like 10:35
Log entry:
3:49
